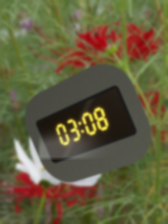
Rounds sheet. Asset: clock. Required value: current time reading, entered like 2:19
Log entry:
3:08
